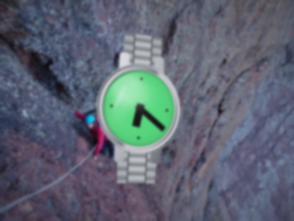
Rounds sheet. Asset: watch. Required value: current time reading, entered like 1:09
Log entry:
6:21
